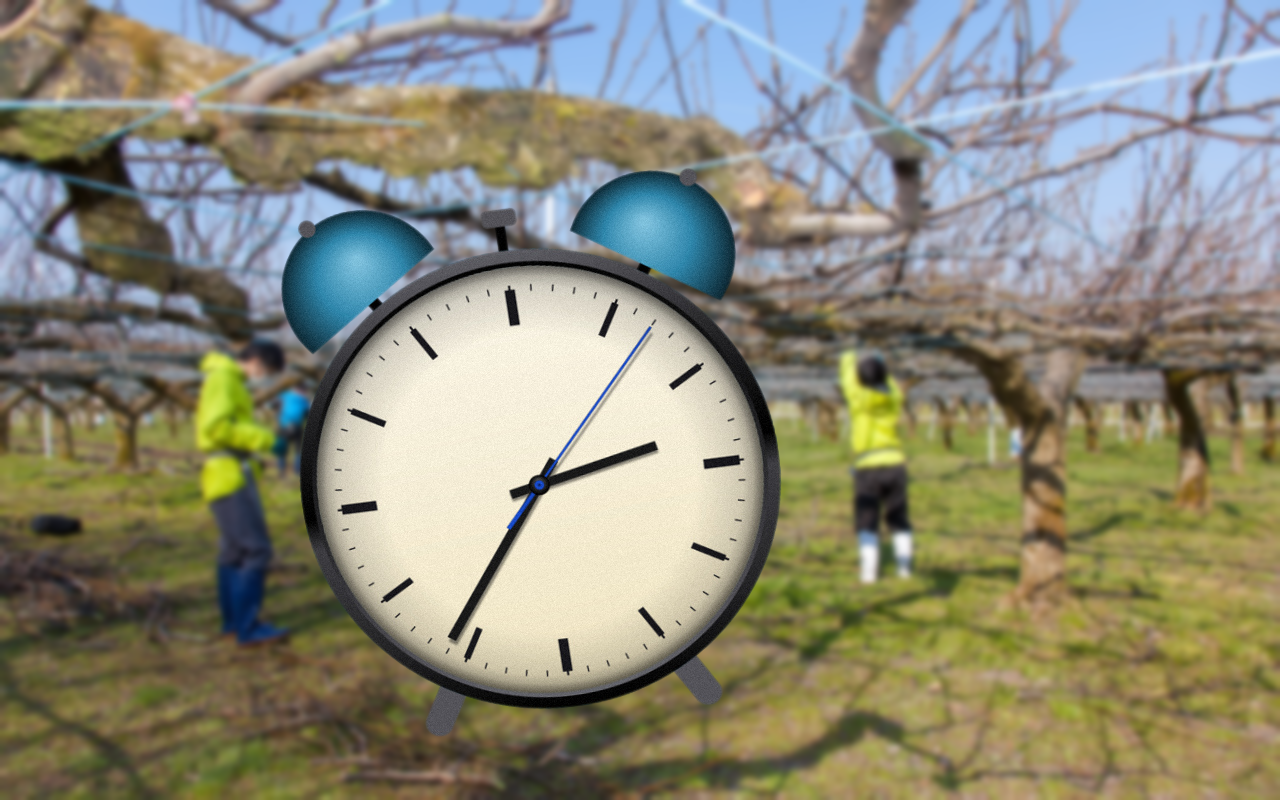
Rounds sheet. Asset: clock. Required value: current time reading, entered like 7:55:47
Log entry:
2:36:07
